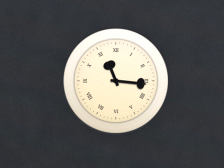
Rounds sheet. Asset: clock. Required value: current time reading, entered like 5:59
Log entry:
11:16
